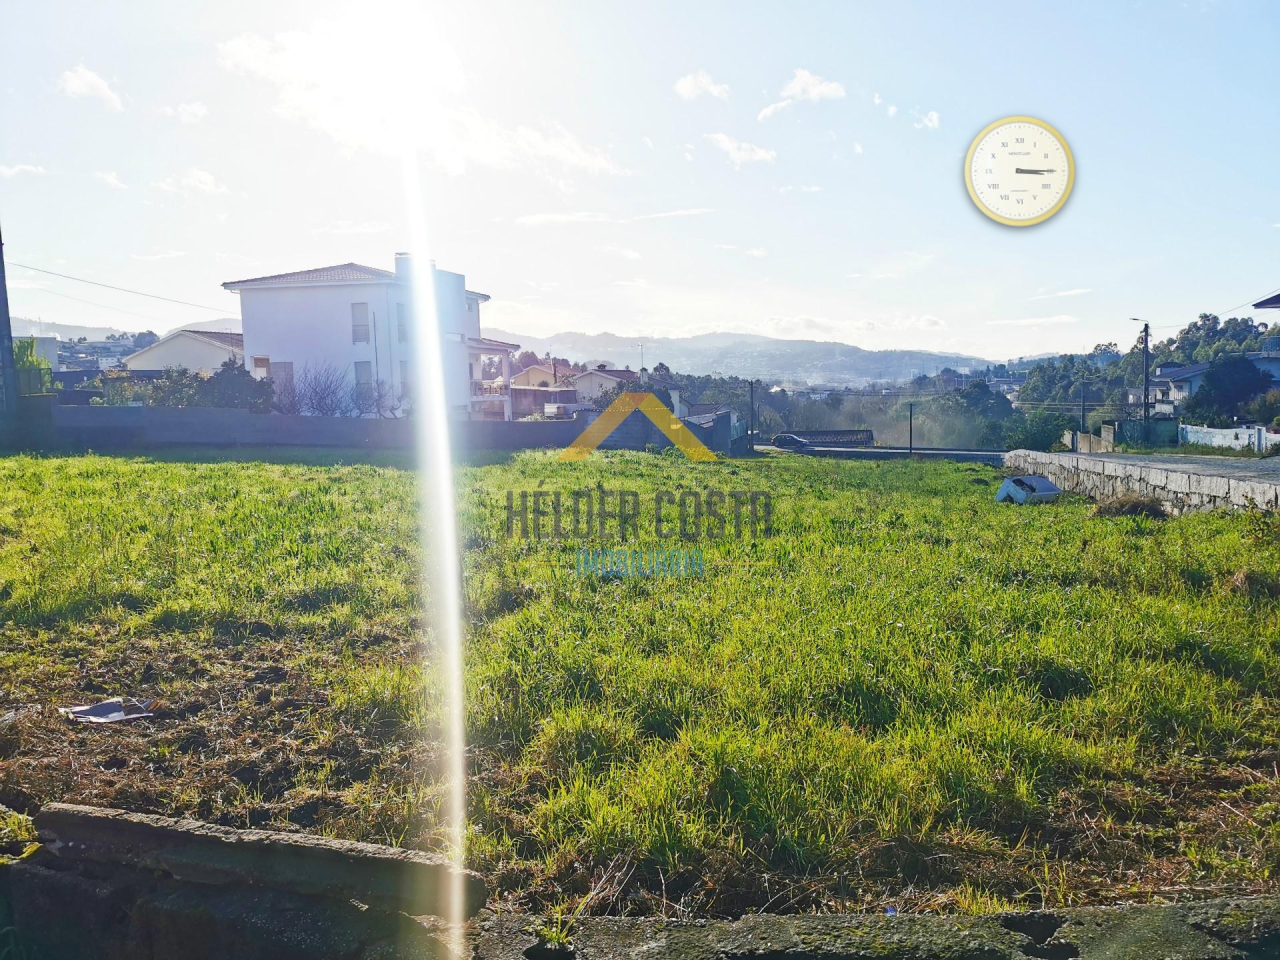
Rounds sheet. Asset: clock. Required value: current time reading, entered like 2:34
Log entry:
3:15
